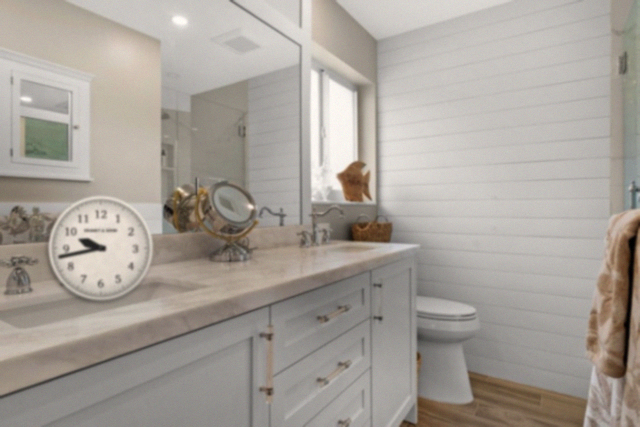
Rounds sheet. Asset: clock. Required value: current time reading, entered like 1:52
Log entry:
9:43
